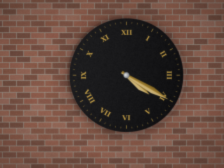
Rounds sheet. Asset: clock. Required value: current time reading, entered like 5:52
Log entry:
4:20
